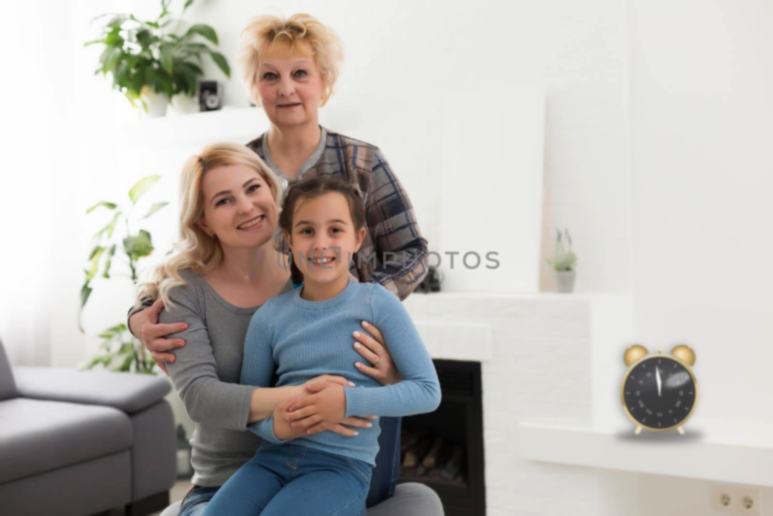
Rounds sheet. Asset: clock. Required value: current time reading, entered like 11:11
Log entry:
11:59
